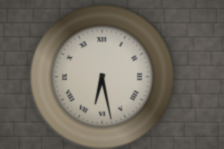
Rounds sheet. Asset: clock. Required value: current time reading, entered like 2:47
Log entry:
6:28
